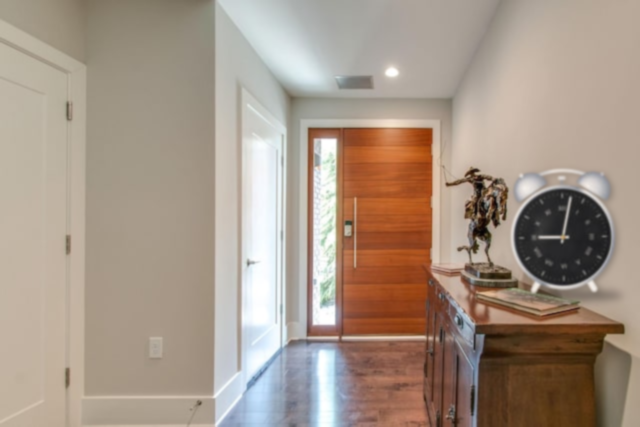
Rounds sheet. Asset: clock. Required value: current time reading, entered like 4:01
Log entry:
9:02
